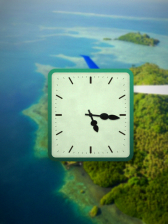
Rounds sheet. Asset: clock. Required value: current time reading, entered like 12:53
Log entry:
5:16
